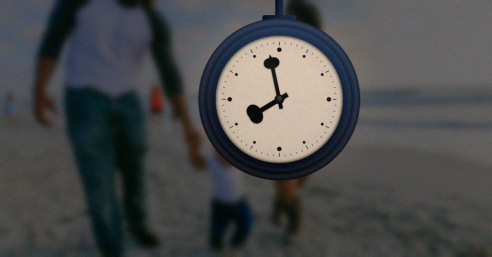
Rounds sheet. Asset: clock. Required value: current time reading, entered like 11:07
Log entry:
7:58
